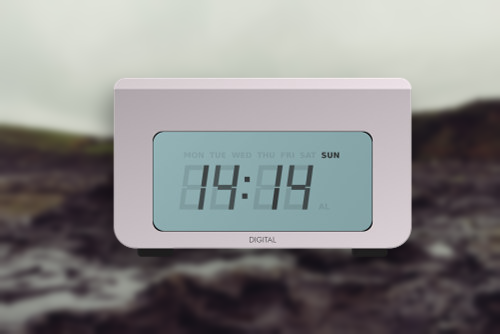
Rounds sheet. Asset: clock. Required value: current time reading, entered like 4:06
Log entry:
14:14
